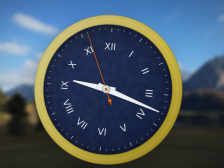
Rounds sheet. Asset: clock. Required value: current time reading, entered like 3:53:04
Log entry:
9:17:56
